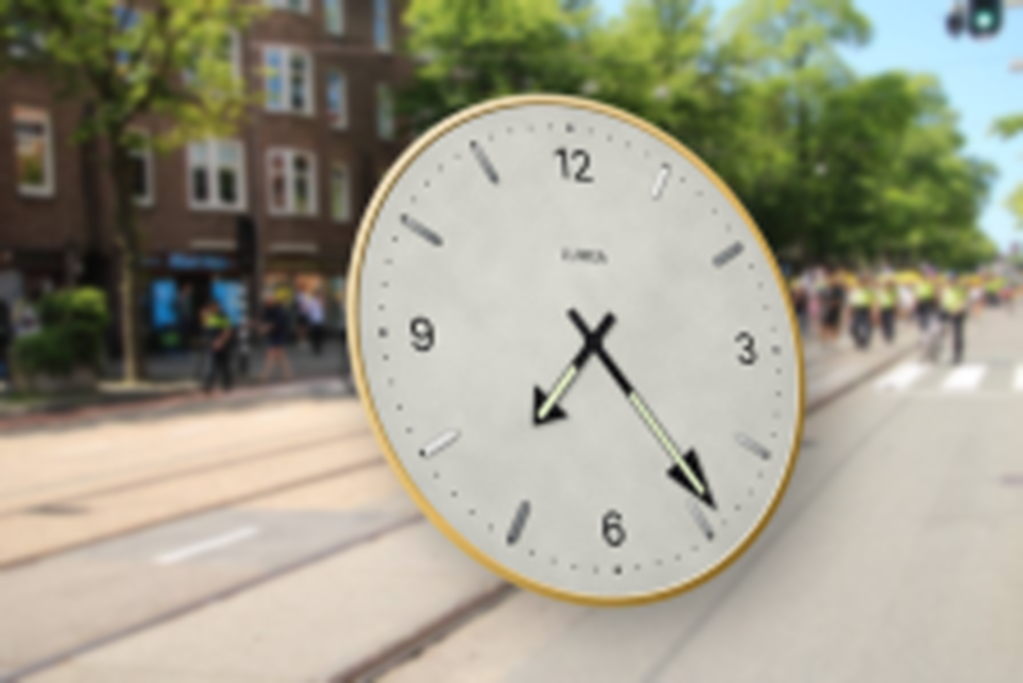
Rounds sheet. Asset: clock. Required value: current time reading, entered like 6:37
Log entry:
7:24
